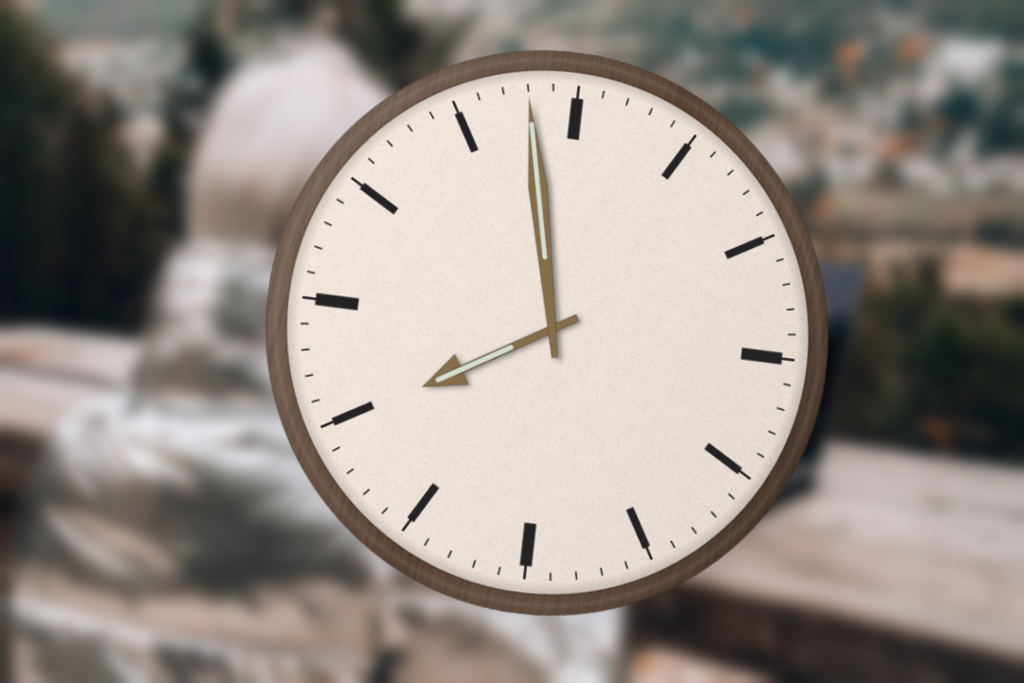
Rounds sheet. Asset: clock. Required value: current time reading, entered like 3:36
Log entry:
7:58
